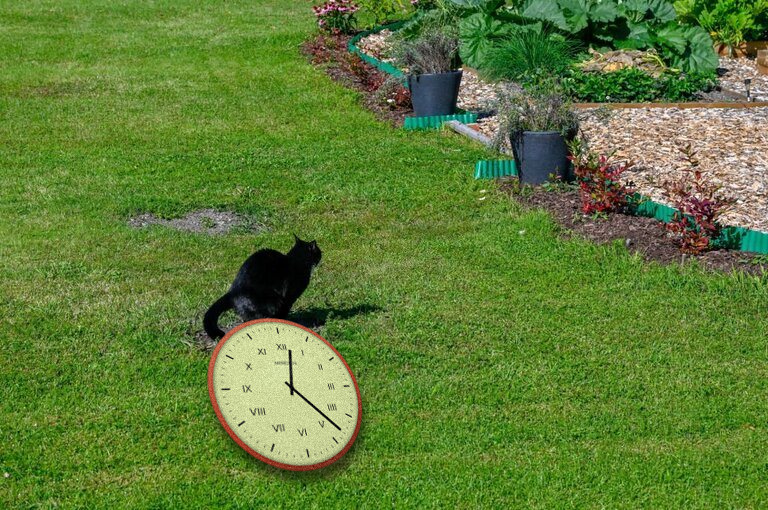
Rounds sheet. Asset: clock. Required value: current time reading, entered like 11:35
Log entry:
12:23
